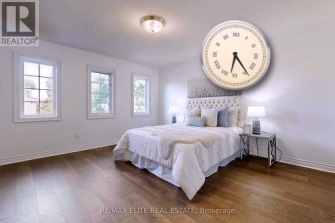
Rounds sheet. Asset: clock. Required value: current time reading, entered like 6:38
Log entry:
6:24
